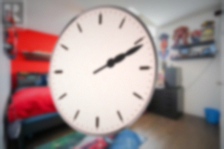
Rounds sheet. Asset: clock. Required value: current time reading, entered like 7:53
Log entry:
2:11
